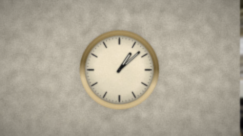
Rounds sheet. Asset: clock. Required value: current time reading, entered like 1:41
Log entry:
1:08
